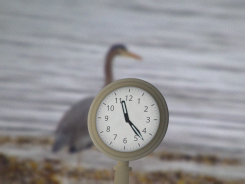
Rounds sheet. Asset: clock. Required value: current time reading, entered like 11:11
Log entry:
11:23
